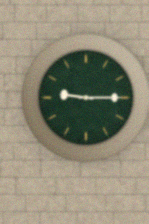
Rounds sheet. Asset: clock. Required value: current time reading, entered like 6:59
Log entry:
9:15
